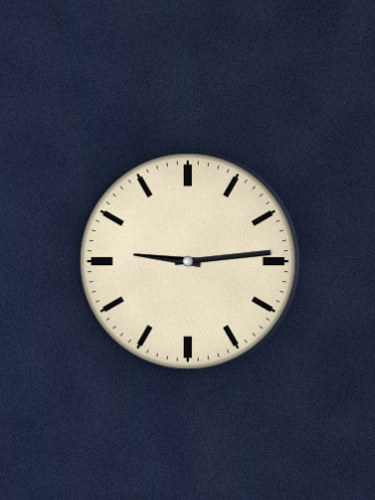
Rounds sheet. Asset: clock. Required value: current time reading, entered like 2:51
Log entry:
9:14
